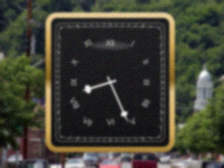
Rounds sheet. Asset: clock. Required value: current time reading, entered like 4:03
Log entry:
8:26
